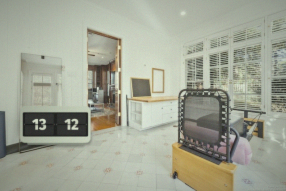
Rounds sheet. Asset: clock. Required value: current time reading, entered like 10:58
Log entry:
13:12
